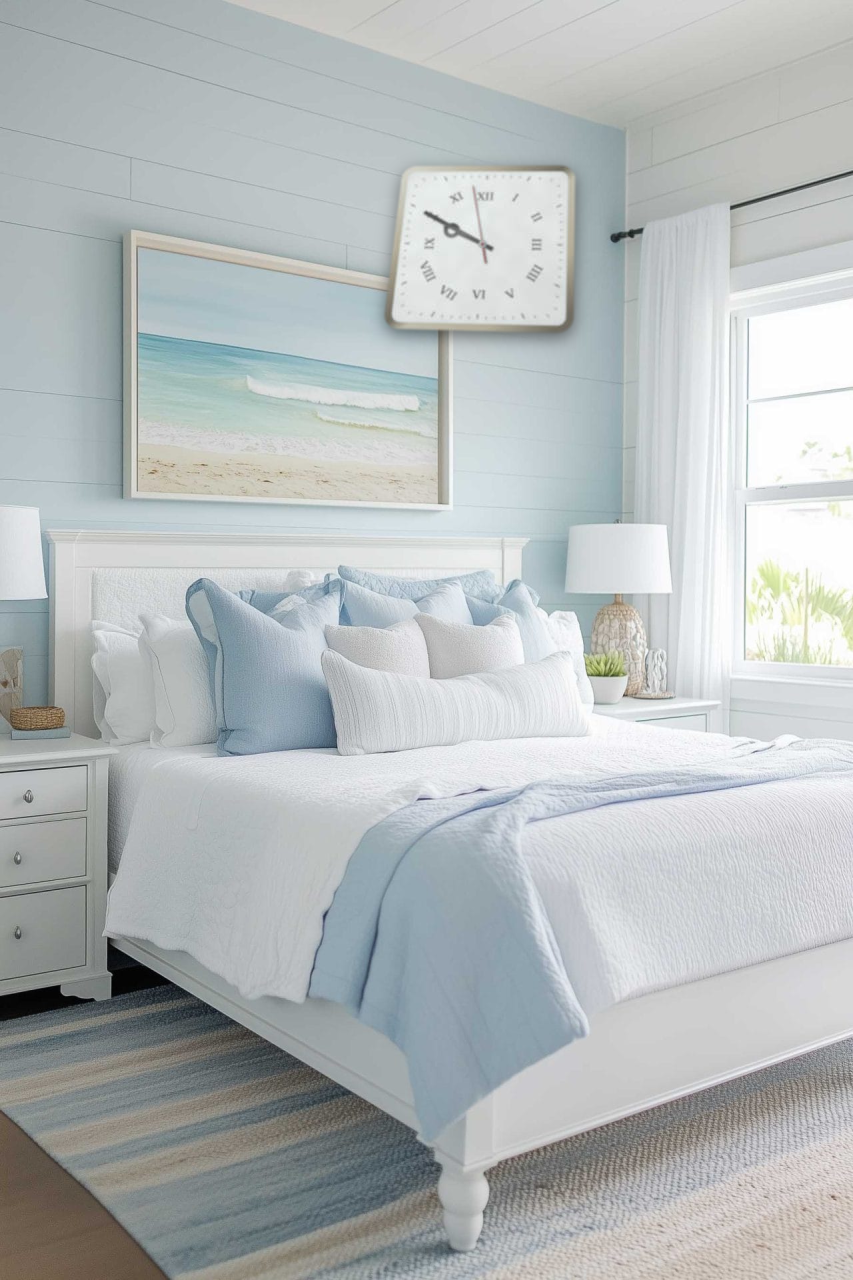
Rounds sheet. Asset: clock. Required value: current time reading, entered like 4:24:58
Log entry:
9:49:58
